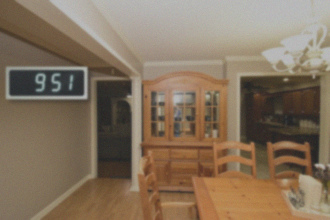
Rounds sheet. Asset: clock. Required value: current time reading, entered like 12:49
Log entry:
9:51
